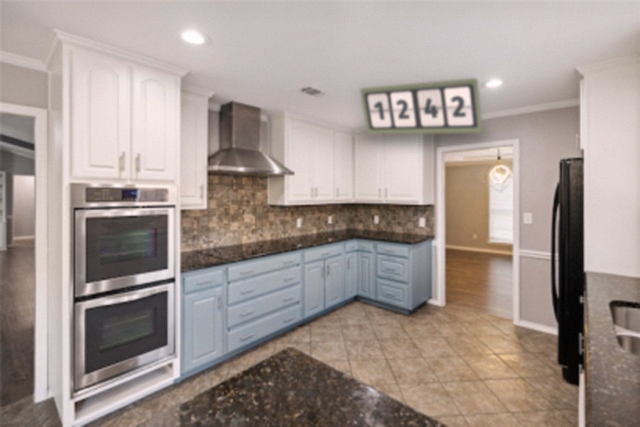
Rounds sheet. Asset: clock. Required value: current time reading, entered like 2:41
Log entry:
12:42
